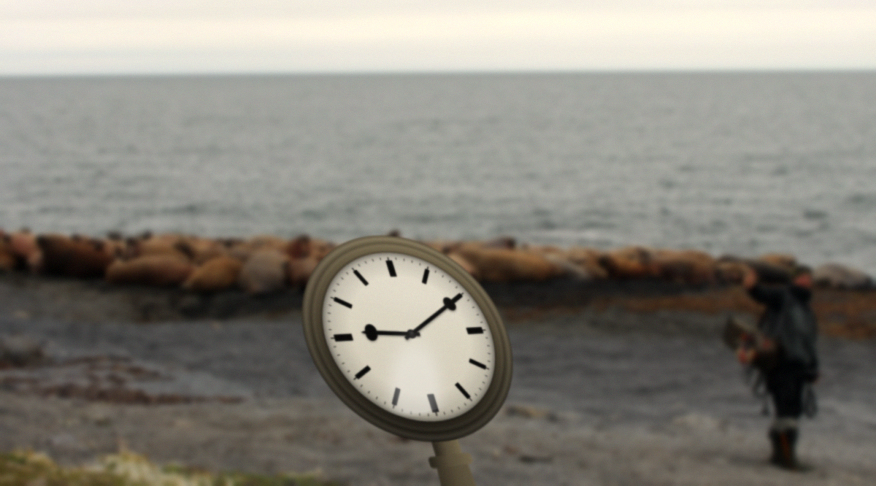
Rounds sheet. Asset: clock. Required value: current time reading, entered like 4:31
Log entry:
9:10
